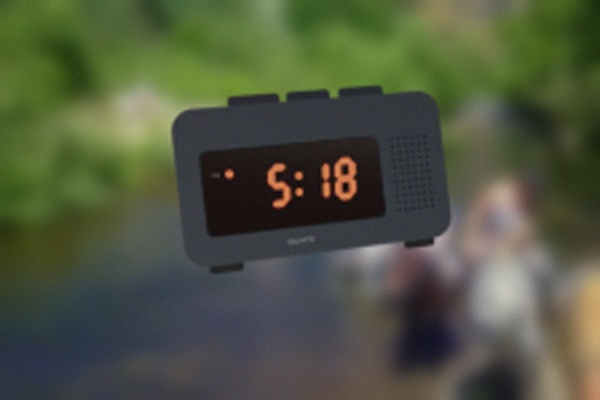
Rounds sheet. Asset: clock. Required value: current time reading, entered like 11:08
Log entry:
5:18
